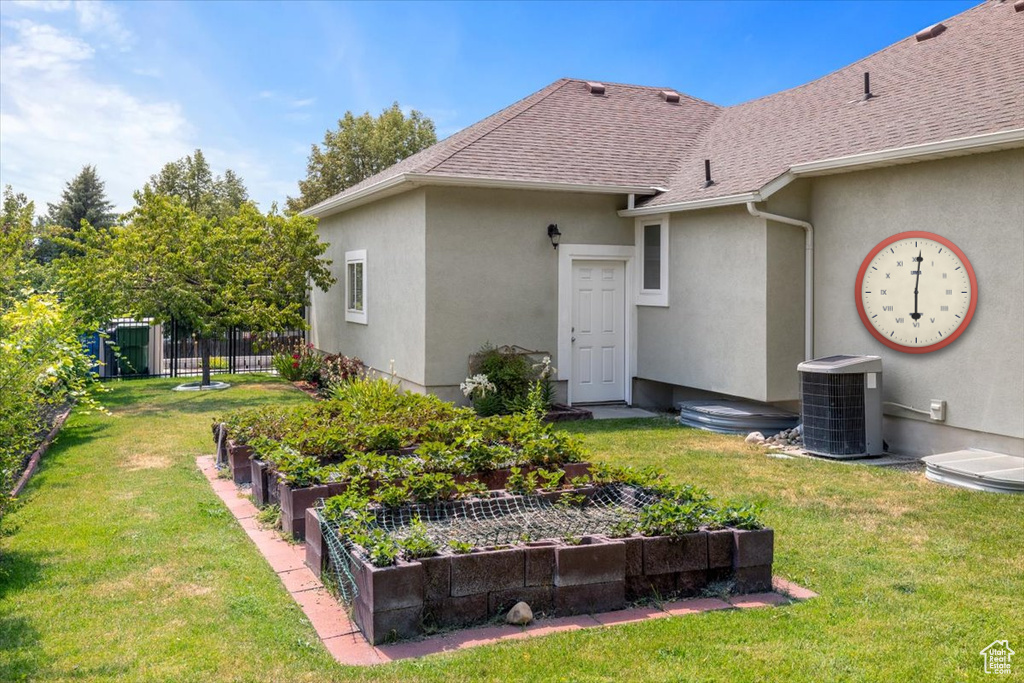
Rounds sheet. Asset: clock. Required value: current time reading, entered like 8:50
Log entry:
6:01
